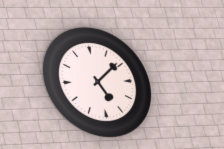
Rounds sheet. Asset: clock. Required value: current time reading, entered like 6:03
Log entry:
5:09
